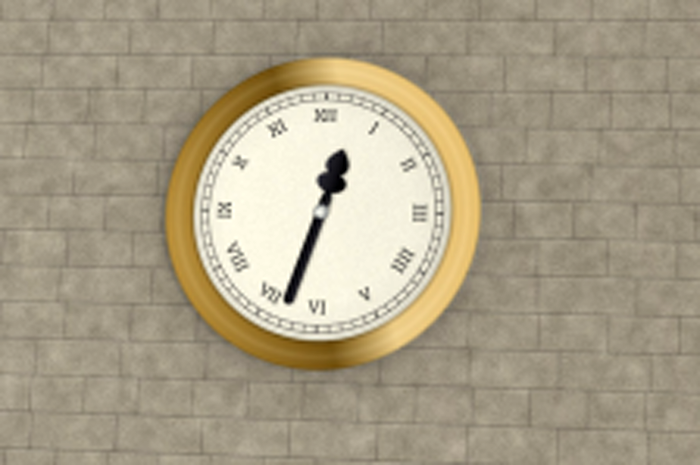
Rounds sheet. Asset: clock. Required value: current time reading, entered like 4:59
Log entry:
12:33
